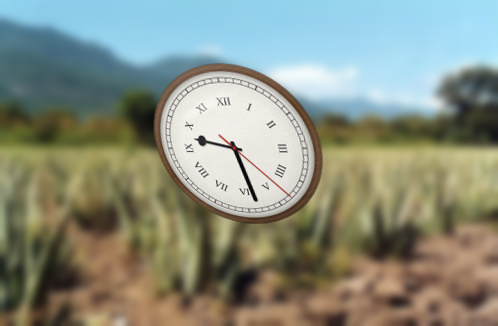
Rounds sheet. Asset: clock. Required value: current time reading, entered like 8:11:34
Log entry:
9:28:23
